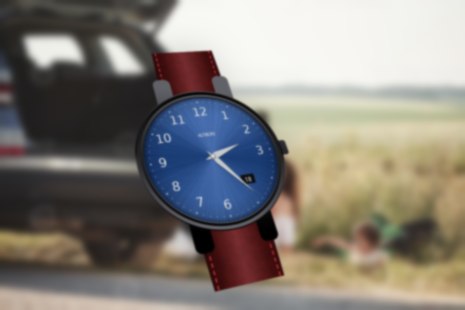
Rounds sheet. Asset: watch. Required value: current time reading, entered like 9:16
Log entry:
2:24
